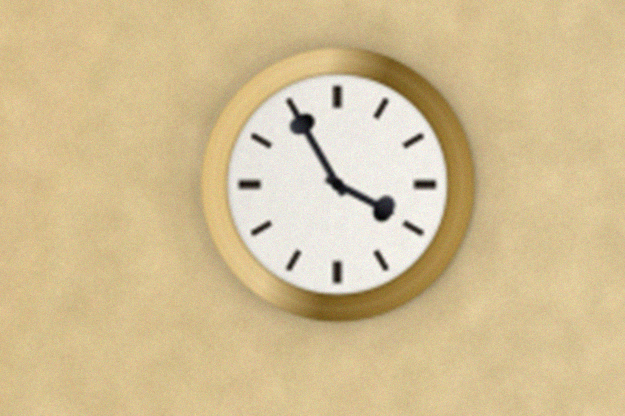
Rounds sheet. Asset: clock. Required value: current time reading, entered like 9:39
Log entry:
3:55
